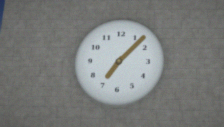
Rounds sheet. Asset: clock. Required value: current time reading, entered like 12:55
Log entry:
7:07
